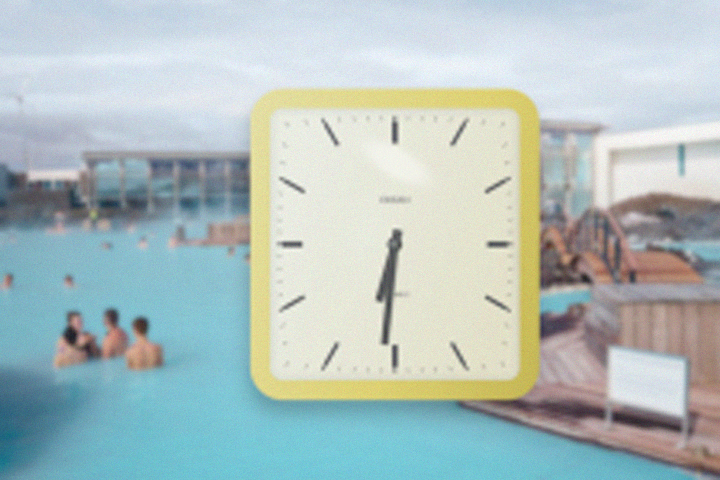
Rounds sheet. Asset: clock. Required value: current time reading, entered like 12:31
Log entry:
6:31
